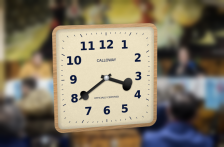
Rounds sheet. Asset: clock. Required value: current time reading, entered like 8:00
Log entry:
3:39
